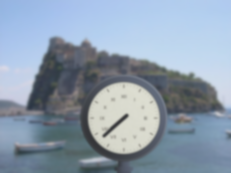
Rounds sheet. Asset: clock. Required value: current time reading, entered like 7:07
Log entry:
7:38
